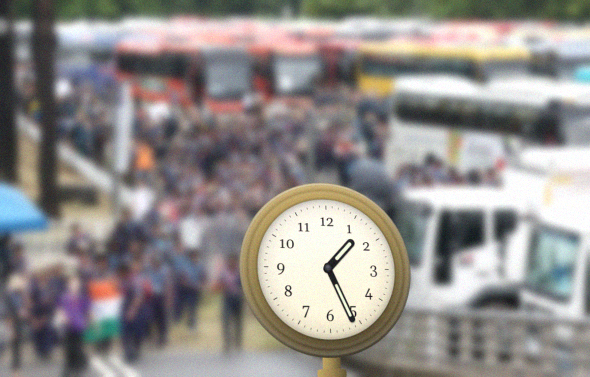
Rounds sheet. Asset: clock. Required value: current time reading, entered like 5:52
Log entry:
1:26
